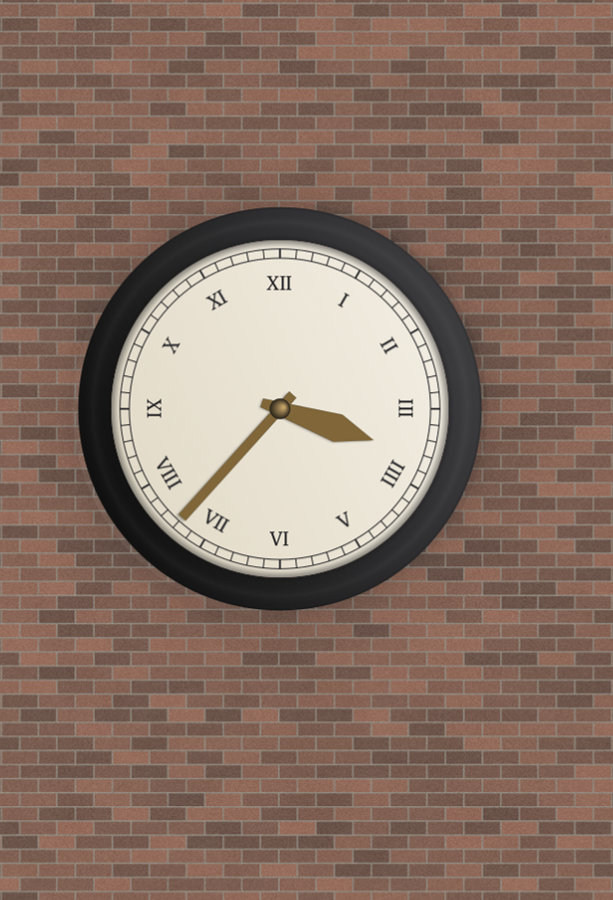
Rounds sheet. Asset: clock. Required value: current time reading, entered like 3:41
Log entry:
3:37
